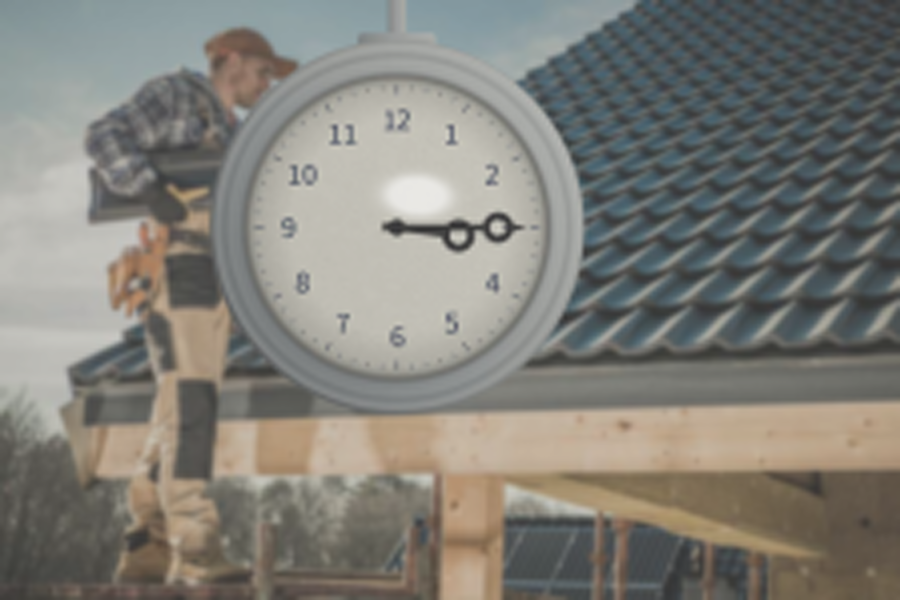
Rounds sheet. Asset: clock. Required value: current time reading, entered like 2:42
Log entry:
3:15
